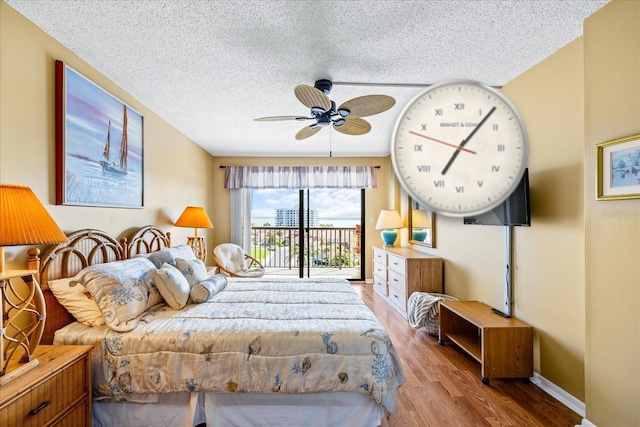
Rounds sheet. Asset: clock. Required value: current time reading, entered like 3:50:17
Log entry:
7:06:48
